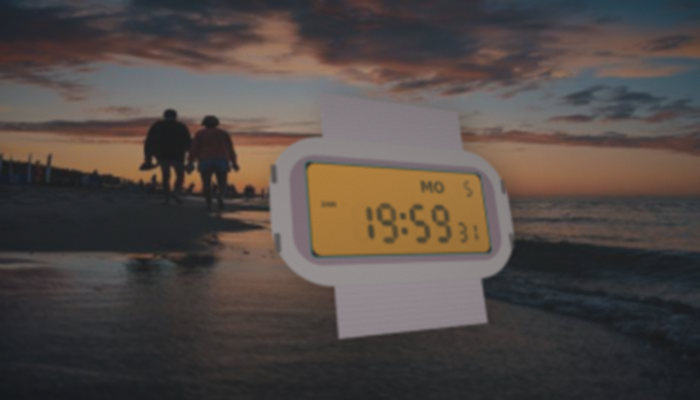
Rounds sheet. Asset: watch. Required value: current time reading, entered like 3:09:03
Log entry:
19:59:31
